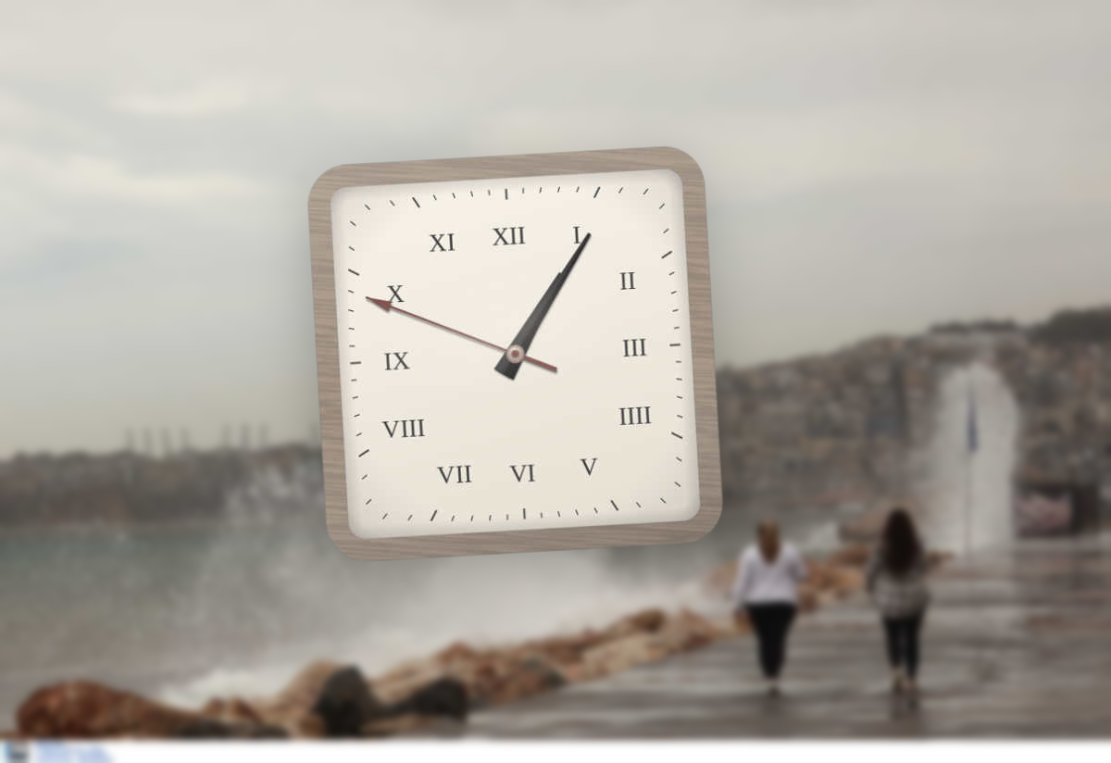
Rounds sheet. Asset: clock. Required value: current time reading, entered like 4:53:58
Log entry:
1:05:49
